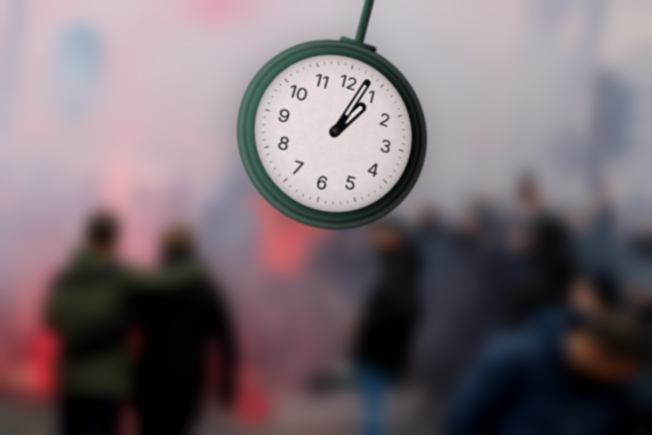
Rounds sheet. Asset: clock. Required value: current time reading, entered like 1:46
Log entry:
1:03
